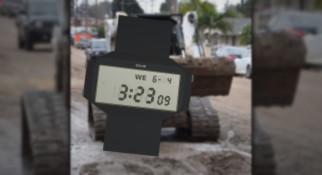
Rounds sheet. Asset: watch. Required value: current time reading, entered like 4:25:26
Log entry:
3:23:09
